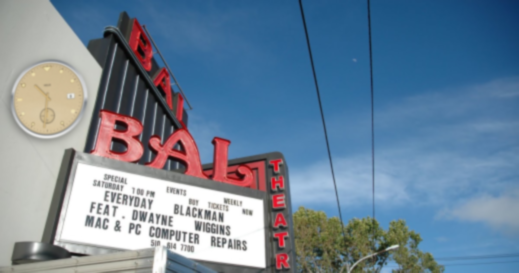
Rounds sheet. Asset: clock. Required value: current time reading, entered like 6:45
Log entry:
10:31
